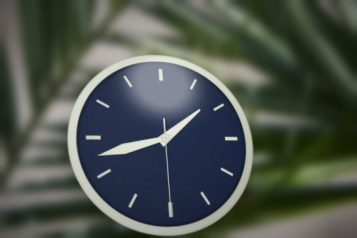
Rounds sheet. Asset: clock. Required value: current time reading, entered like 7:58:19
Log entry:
1:42:30
